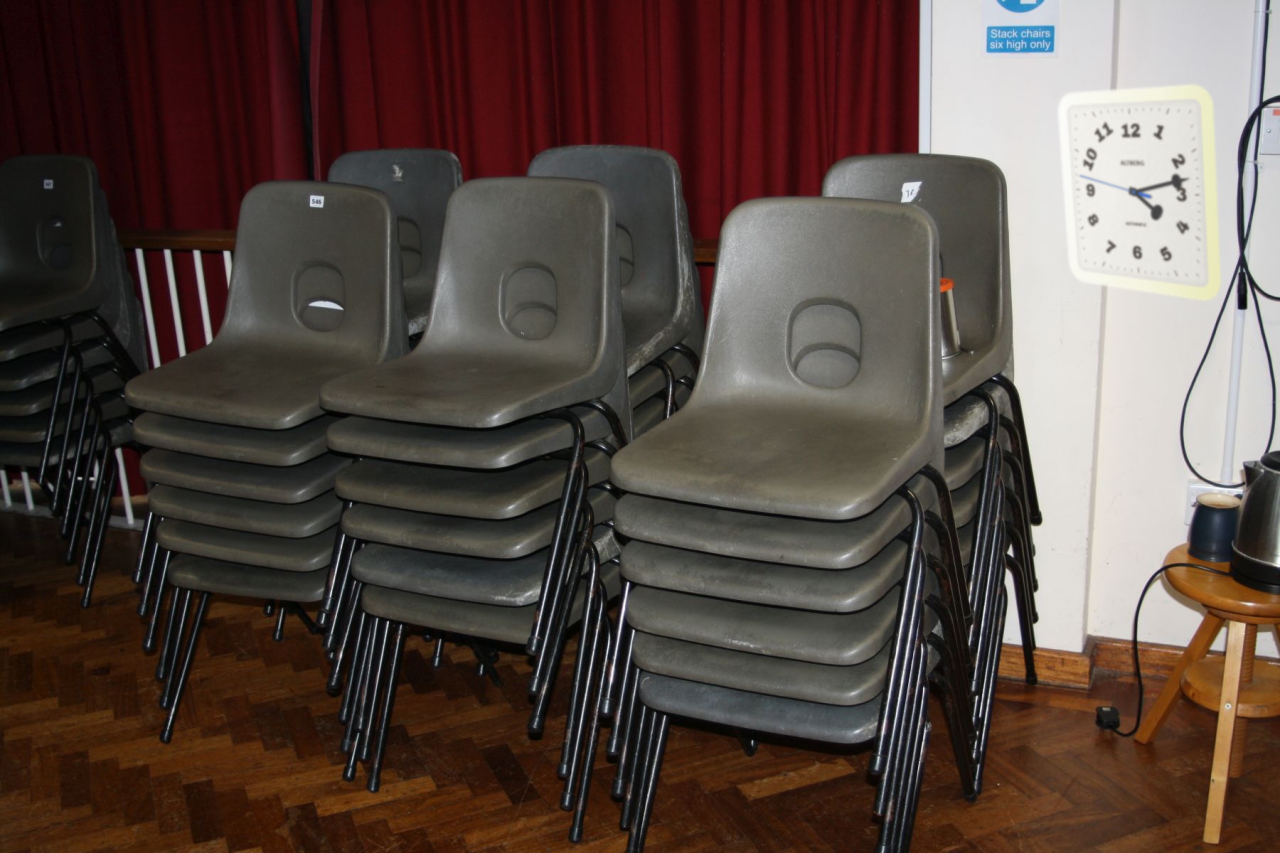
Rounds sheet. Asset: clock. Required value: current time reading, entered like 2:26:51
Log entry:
4:12:47
